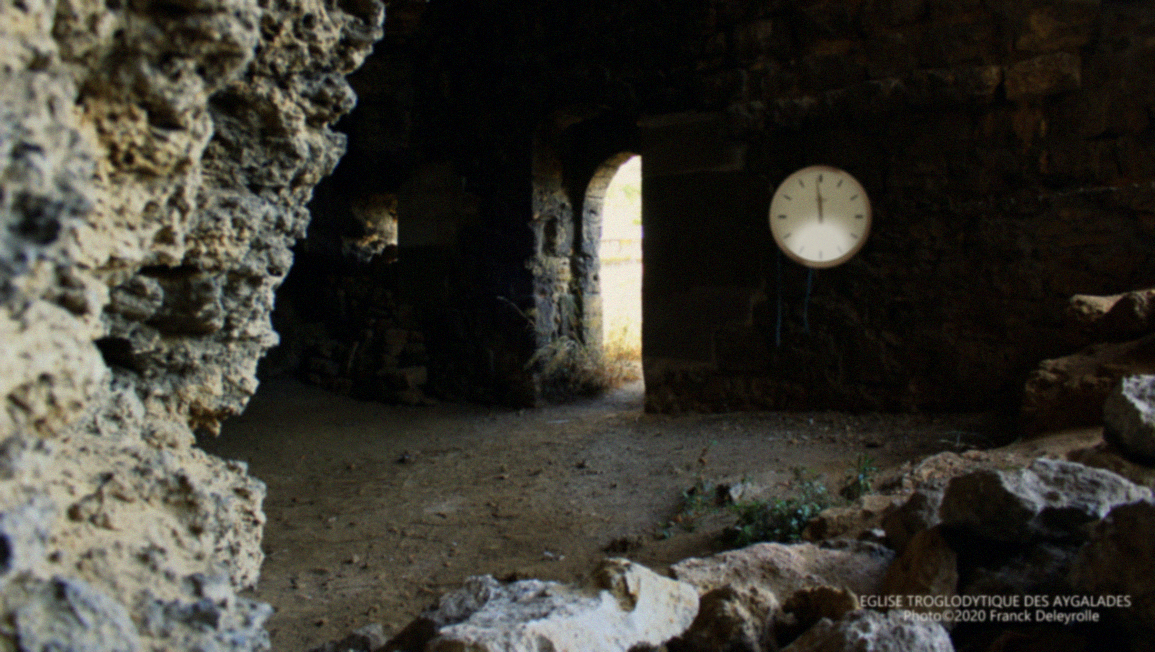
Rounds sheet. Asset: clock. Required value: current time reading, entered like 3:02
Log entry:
11:59
